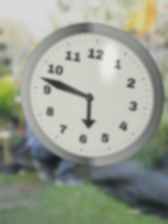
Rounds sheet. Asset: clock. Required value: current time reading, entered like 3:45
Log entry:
5:47
